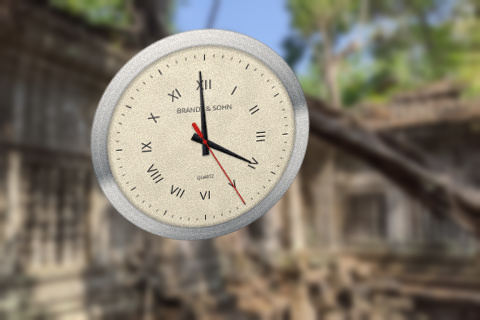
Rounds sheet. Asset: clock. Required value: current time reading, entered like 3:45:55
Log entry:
3:59:25
